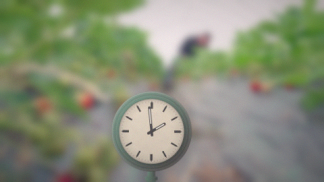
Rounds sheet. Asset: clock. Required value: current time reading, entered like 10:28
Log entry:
1:59
